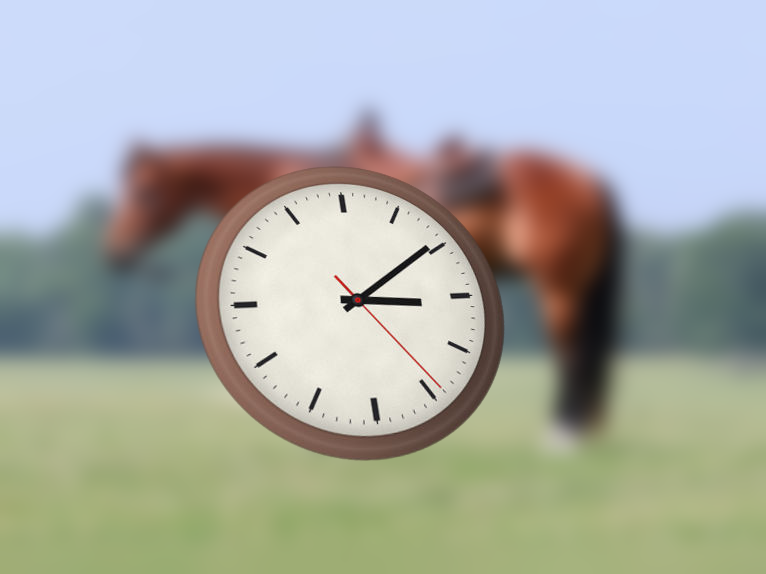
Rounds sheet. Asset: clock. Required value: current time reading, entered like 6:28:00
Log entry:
3:09:24
